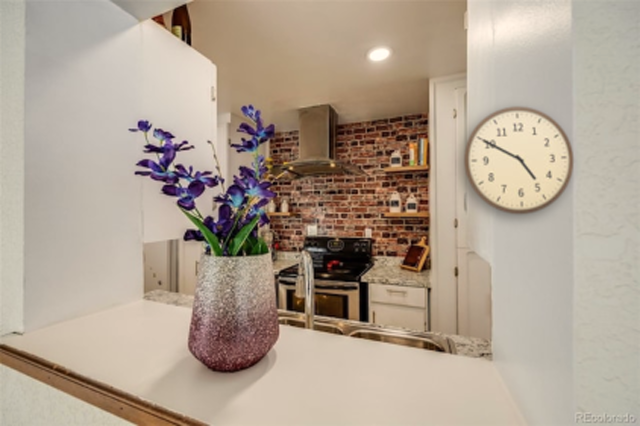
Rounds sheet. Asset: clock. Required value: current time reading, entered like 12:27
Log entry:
4:50
